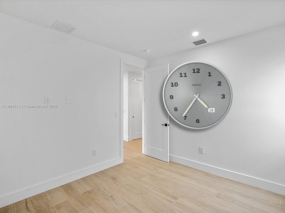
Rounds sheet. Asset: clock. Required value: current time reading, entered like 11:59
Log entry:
4:36
